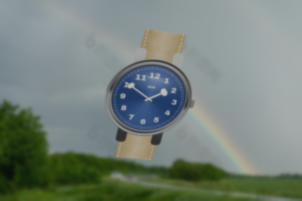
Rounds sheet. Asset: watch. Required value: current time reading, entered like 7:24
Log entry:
1:50
